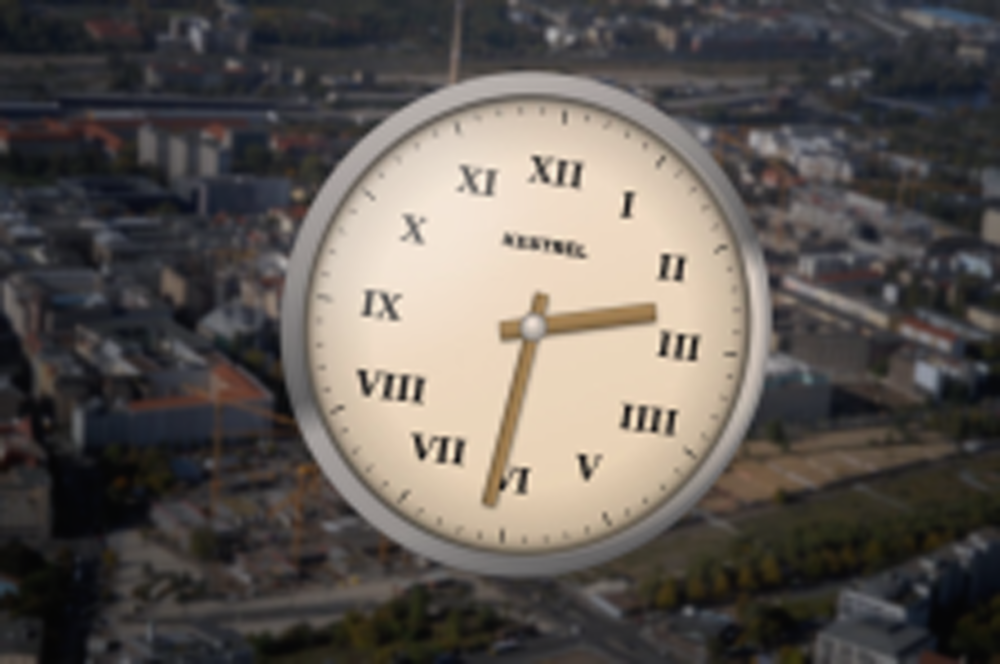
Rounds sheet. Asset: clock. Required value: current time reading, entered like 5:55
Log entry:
2:31
